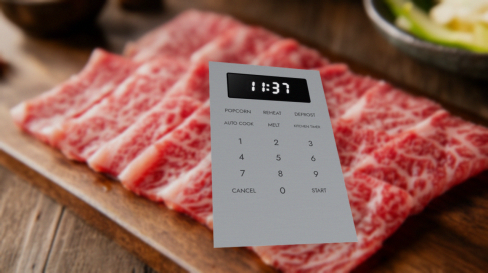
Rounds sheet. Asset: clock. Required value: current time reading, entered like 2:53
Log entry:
11:37
